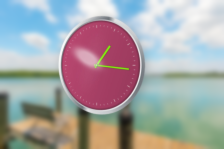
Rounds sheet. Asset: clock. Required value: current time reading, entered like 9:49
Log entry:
1:16
